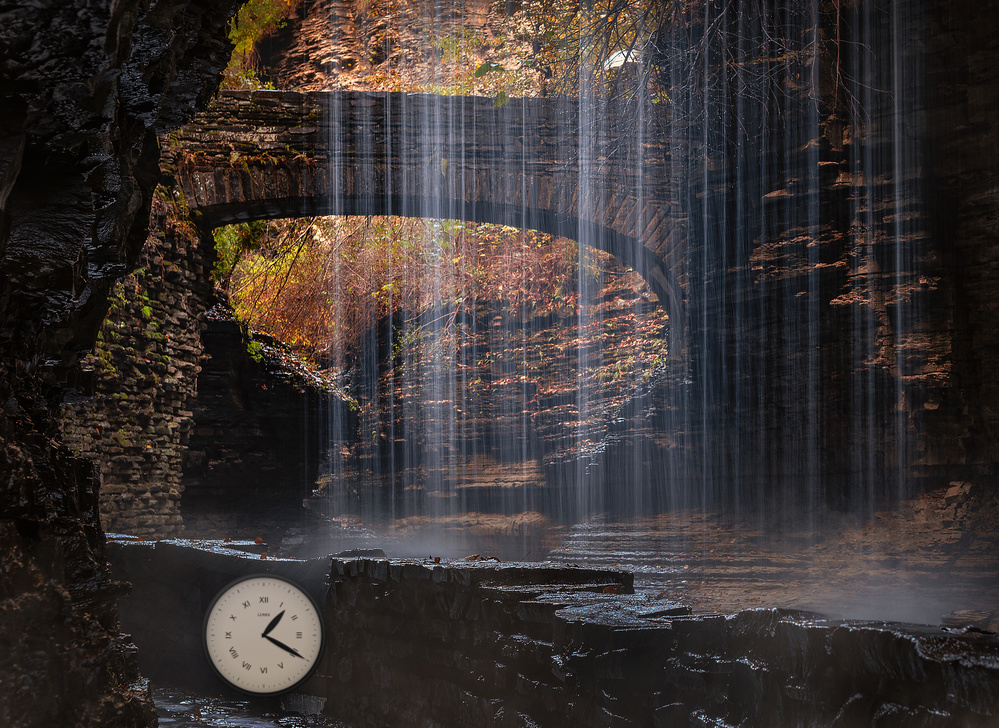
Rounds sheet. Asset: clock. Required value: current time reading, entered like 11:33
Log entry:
1:20
